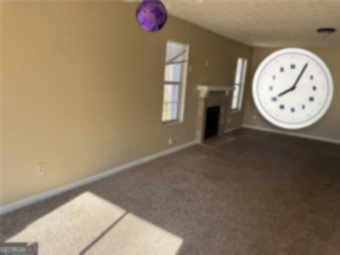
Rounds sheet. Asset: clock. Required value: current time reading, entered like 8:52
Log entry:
8:05
